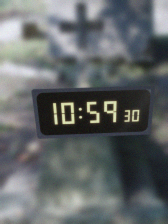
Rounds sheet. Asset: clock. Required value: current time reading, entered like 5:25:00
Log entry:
10:59:30
